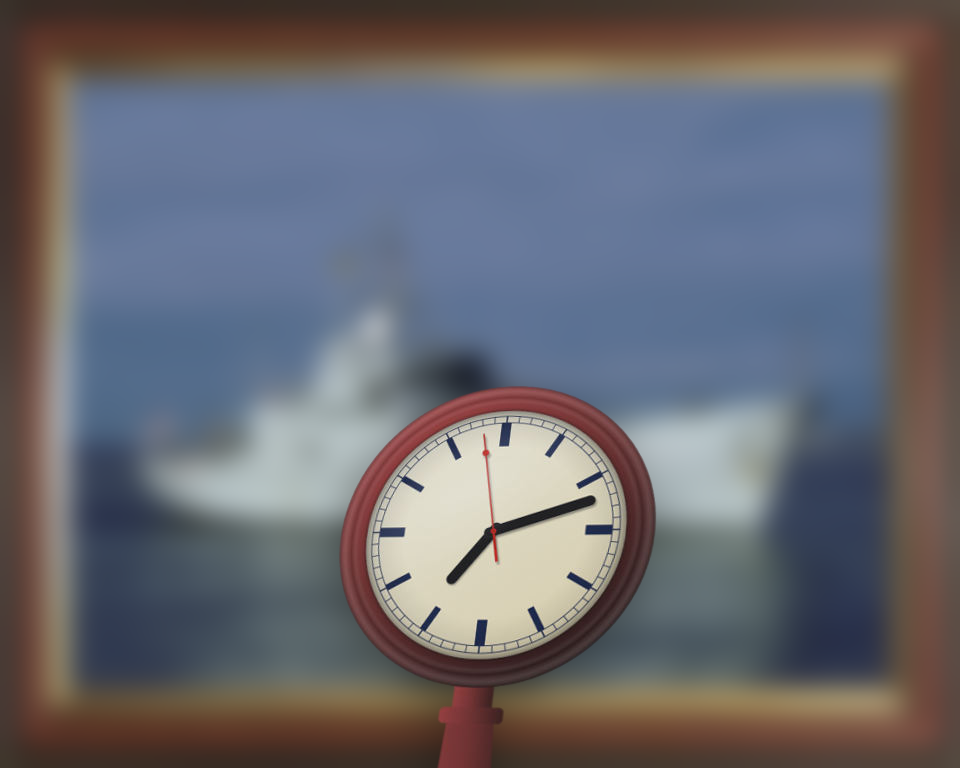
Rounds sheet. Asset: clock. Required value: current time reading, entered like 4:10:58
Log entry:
7:11:58
